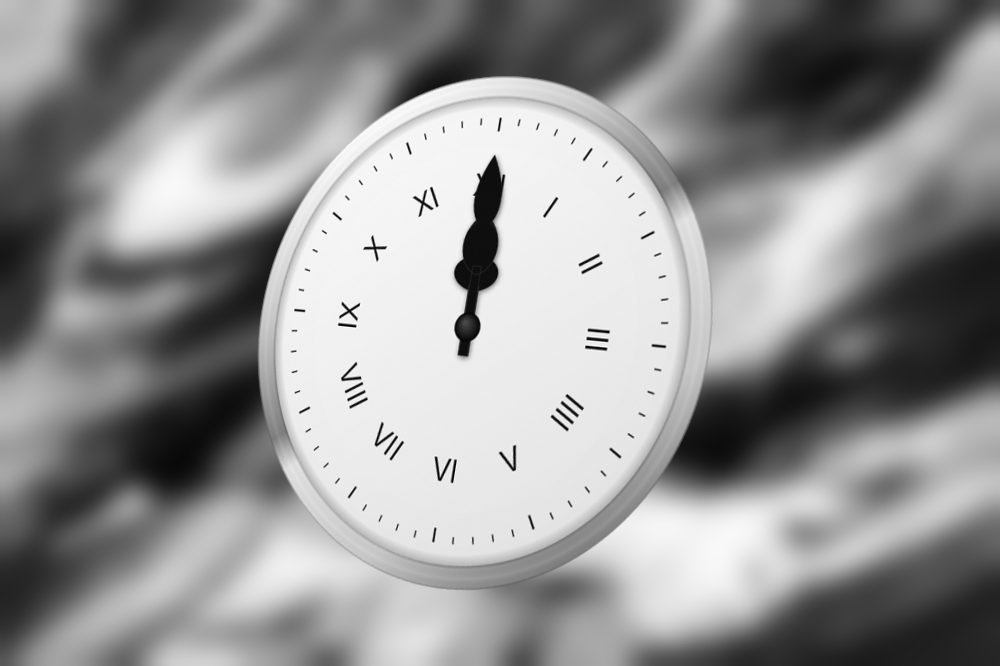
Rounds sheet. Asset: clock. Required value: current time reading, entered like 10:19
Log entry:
12:00
